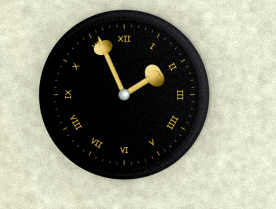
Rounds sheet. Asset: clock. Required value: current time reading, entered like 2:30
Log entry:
1:56
